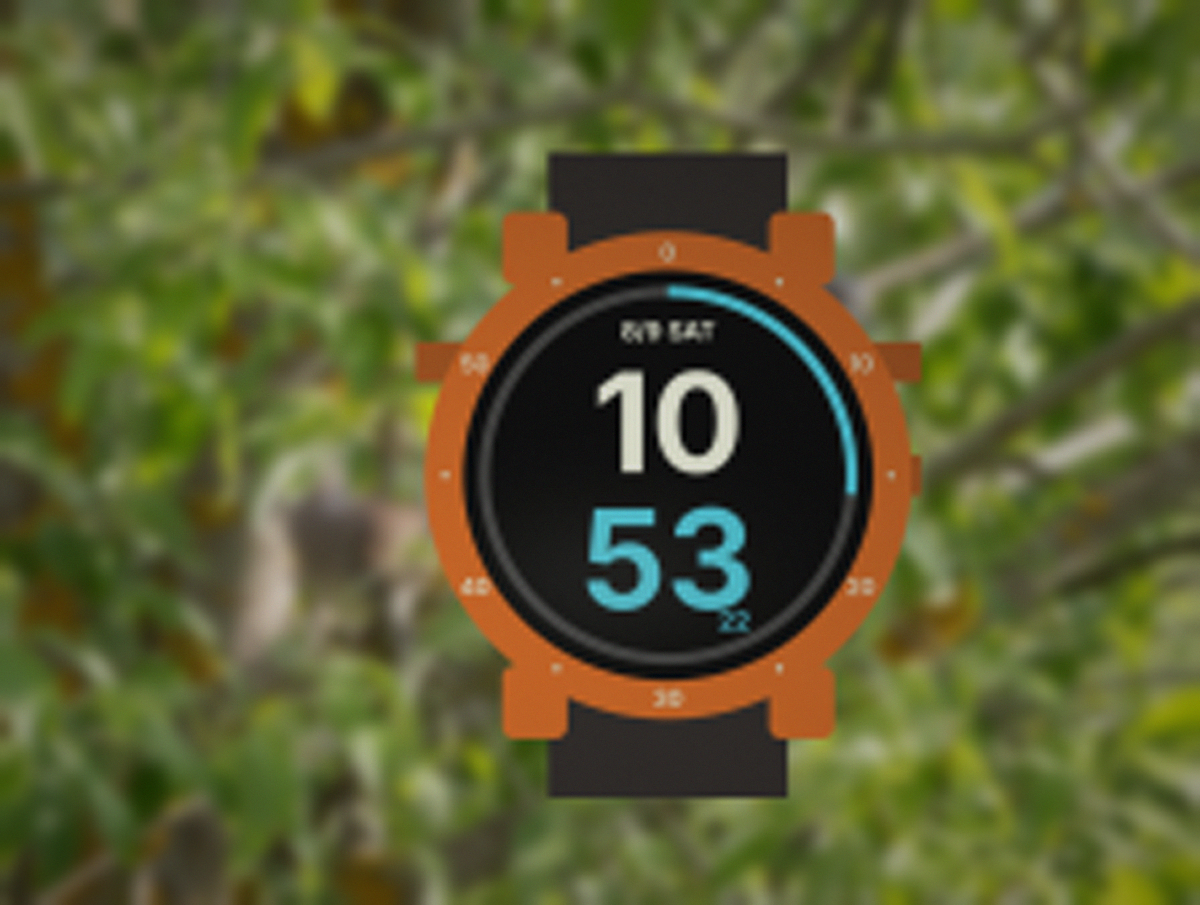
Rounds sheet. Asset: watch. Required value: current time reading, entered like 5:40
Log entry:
10:53
